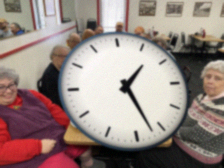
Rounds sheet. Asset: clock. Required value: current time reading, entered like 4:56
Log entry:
1:27
